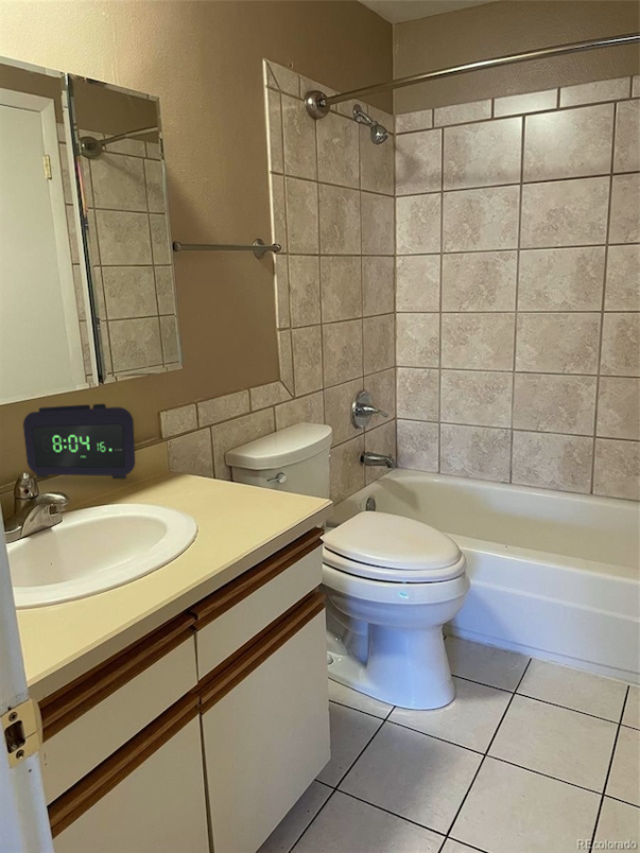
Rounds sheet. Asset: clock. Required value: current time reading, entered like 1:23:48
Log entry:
8:04:16
